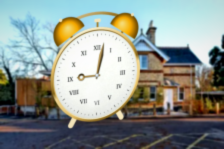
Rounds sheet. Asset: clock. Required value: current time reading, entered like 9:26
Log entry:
9:02
